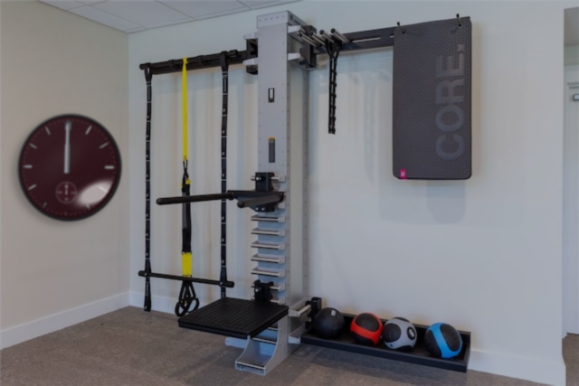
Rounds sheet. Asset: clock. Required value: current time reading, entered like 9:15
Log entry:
12:00
